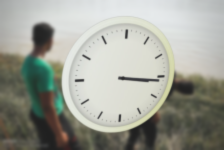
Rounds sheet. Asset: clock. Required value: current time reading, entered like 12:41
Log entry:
3:16
